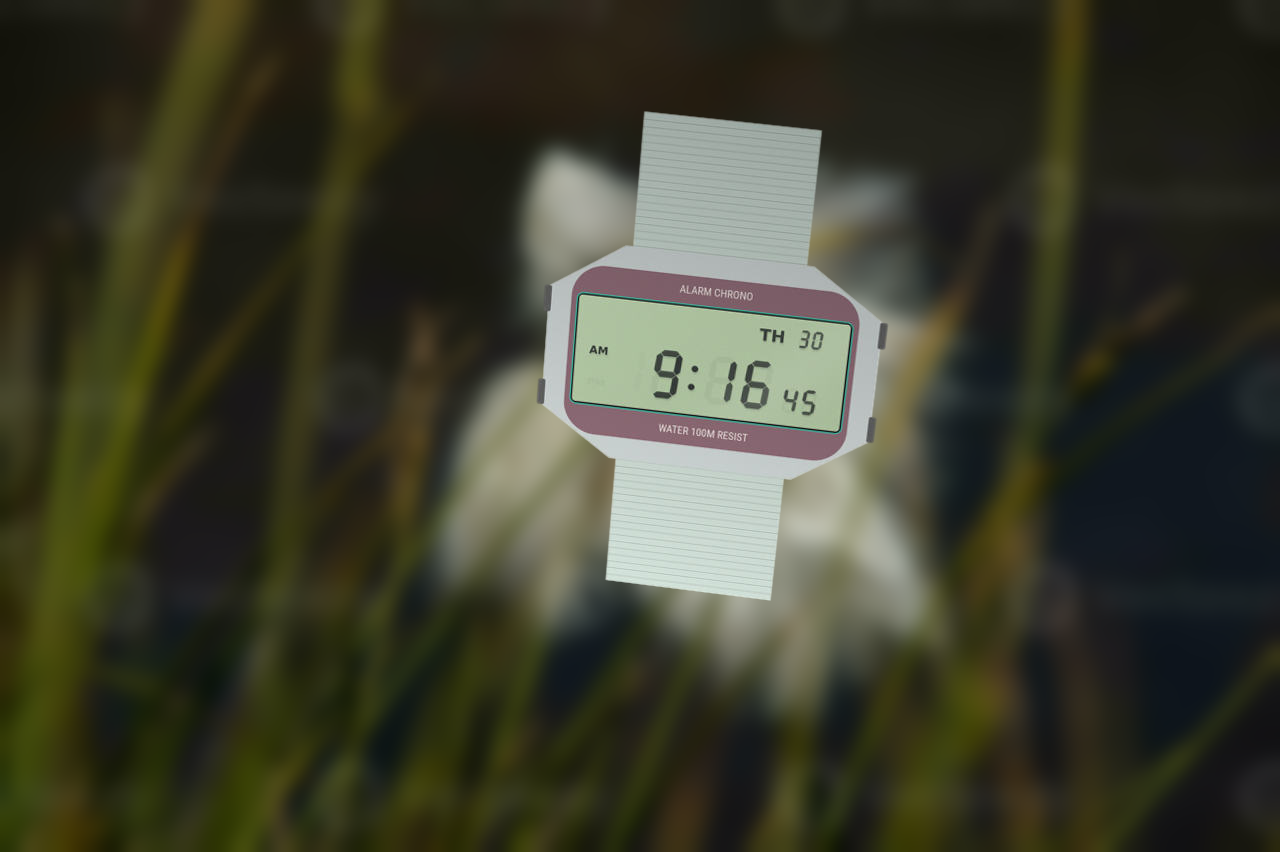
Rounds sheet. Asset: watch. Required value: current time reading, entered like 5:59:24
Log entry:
9:16:45
